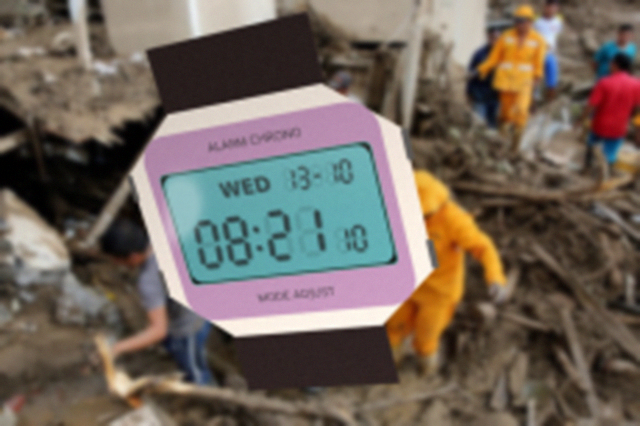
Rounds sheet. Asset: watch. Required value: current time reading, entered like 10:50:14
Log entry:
8:21:10
